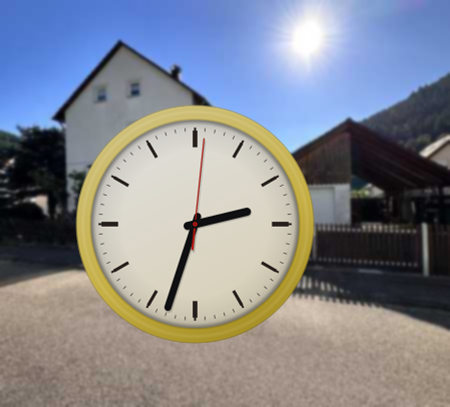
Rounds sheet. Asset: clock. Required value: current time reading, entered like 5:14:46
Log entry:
2:33:01
